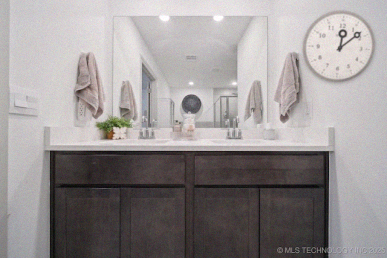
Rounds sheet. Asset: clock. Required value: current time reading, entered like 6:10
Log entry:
12:08
